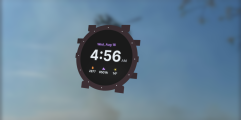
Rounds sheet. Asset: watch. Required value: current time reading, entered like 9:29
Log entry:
4:56
